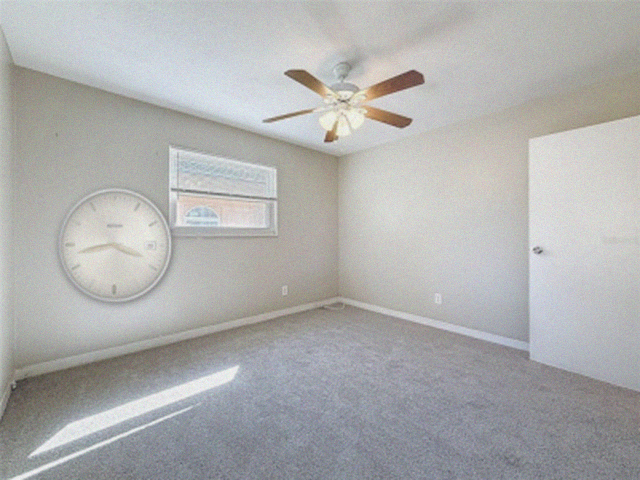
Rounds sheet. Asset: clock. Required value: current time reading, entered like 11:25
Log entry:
3:43
